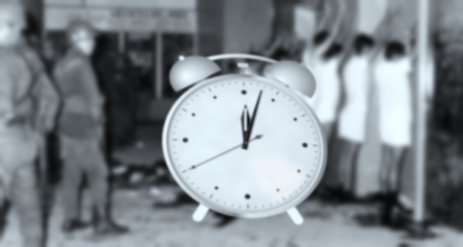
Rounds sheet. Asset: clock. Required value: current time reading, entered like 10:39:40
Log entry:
12:02:40
